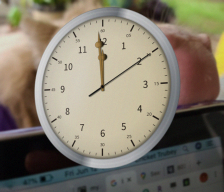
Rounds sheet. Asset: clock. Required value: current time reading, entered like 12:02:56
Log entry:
11:59:10
